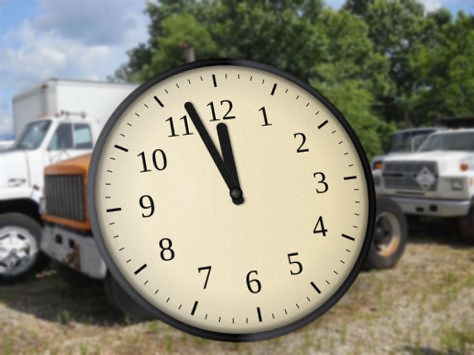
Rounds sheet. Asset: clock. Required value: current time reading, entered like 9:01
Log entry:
11:57
